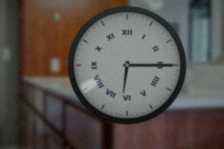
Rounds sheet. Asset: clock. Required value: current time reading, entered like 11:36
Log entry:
6:15
